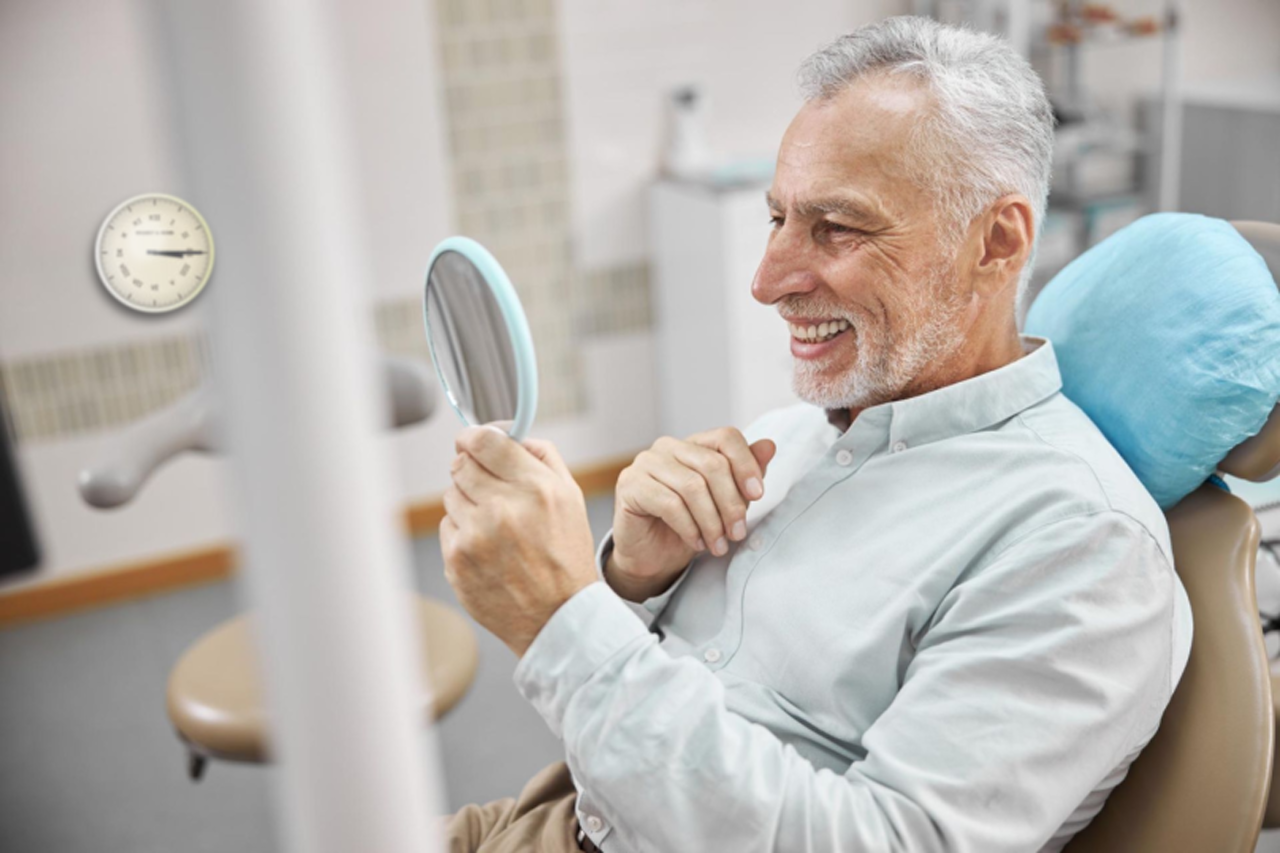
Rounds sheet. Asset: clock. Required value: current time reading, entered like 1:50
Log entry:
3:15
